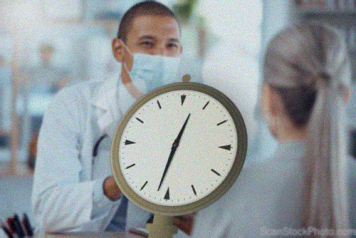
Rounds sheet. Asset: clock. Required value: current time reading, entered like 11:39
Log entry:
12:32
